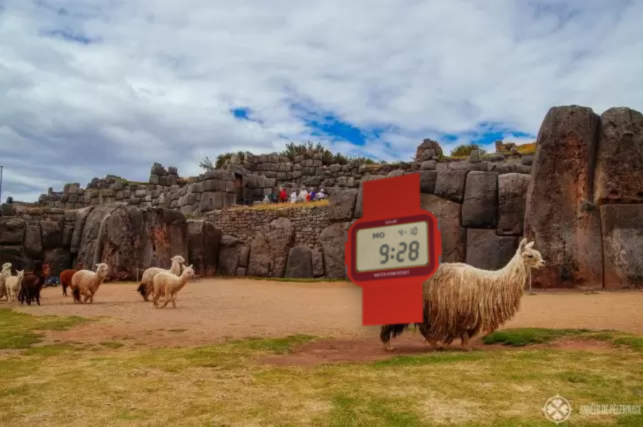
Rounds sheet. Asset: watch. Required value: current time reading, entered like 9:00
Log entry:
9:28
